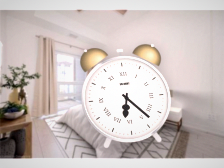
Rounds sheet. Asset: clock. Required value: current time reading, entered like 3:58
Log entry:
6:23
